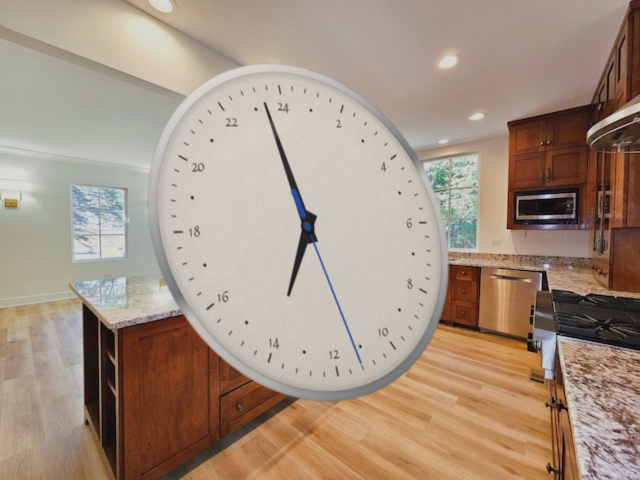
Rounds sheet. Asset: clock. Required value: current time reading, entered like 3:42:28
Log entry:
13:58:28
